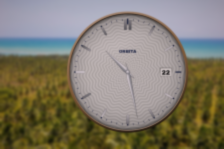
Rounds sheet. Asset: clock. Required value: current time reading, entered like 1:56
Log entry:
10:28
